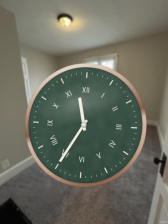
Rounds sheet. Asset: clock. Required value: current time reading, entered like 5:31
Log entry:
11:35
